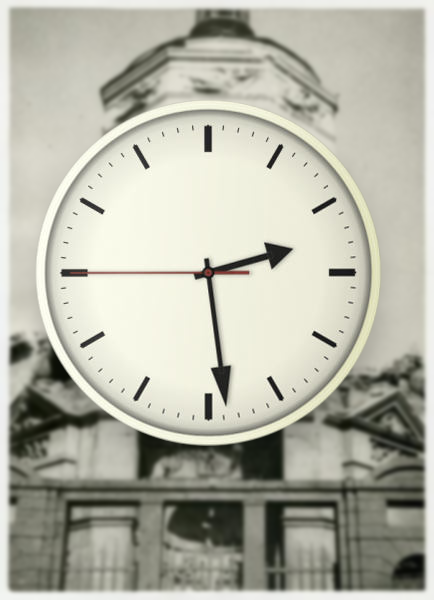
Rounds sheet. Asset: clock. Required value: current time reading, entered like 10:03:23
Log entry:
2:28:45
